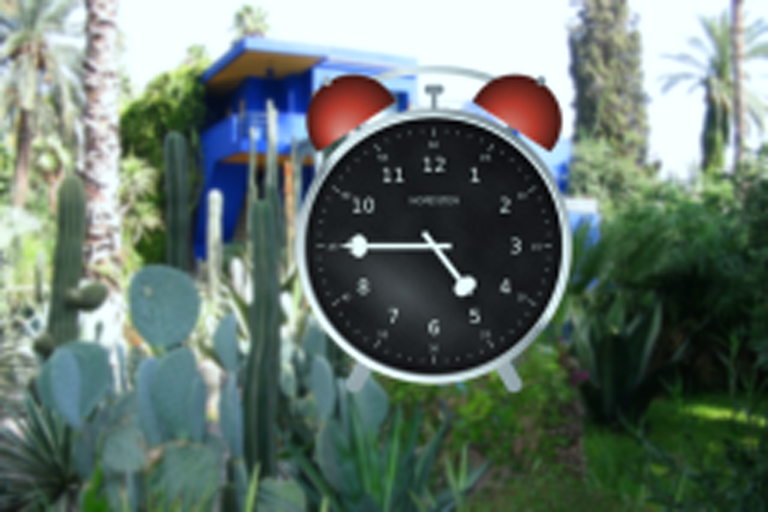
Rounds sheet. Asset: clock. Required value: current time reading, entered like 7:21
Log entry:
4:45
